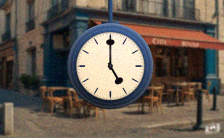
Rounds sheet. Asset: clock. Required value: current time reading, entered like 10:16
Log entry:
5:00
